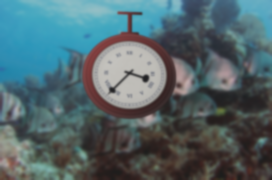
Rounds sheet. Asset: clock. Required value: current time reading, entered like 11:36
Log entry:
3:37
